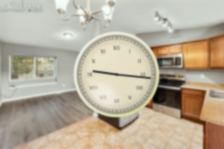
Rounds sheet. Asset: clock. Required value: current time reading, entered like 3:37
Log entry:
9:16
